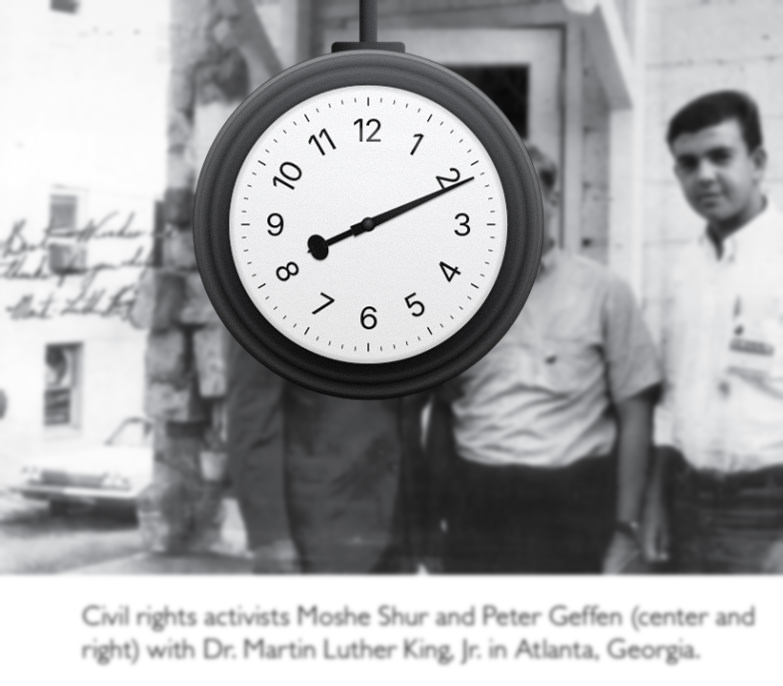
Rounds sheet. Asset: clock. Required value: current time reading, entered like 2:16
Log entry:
8:11
